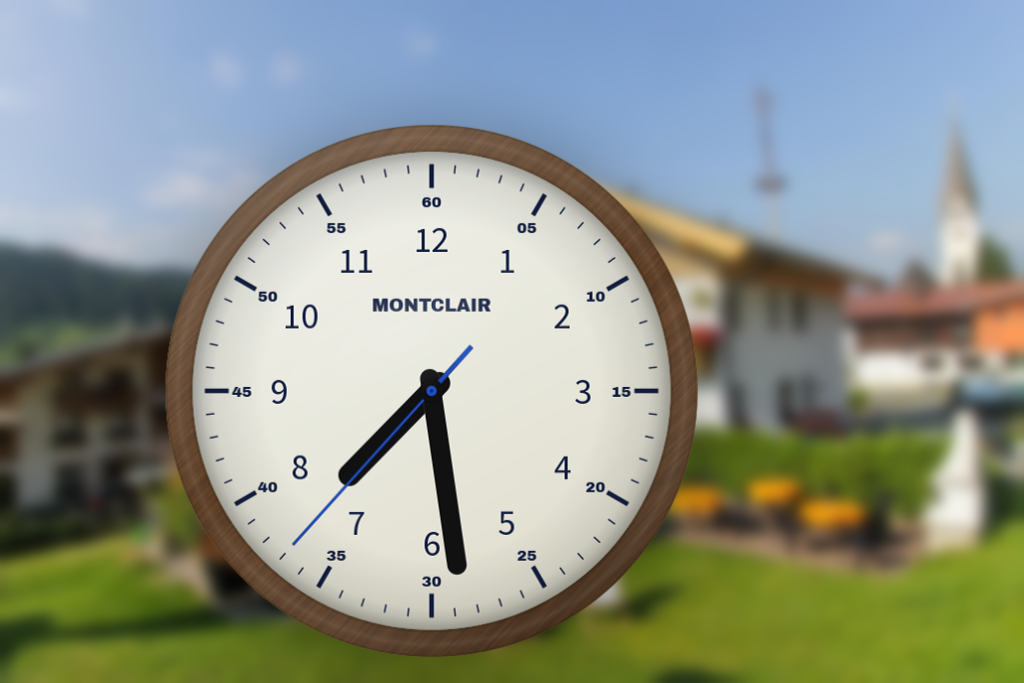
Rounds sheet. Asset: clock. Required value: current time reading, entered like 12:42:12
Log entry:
7:28:37
